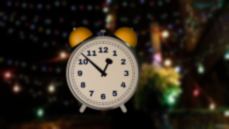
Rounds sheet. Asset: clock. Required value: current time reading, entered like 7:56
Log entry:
12:52
